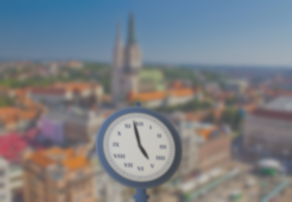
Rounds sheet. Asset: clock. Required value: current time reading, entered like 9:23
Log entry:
4:58
